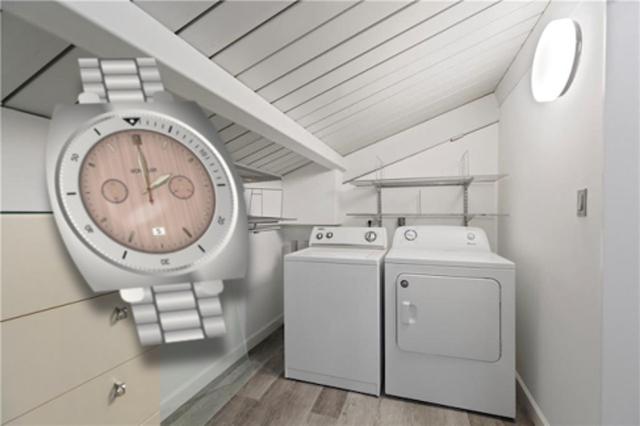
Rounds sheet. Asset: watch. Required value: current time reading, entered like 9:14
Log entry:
2:00
